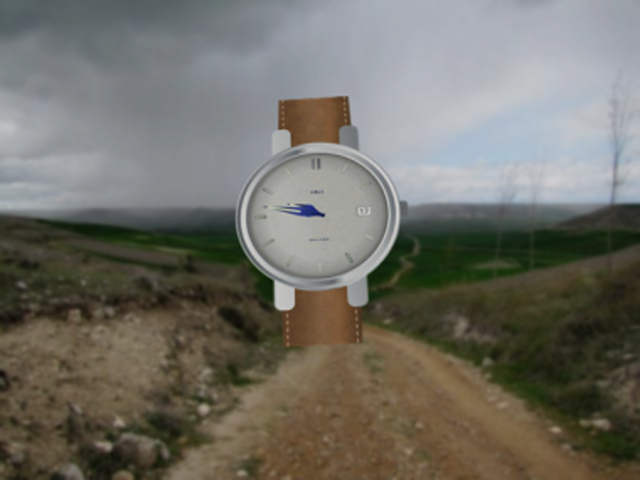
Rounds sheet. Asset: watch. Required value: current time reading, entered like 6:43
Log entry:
9:47
